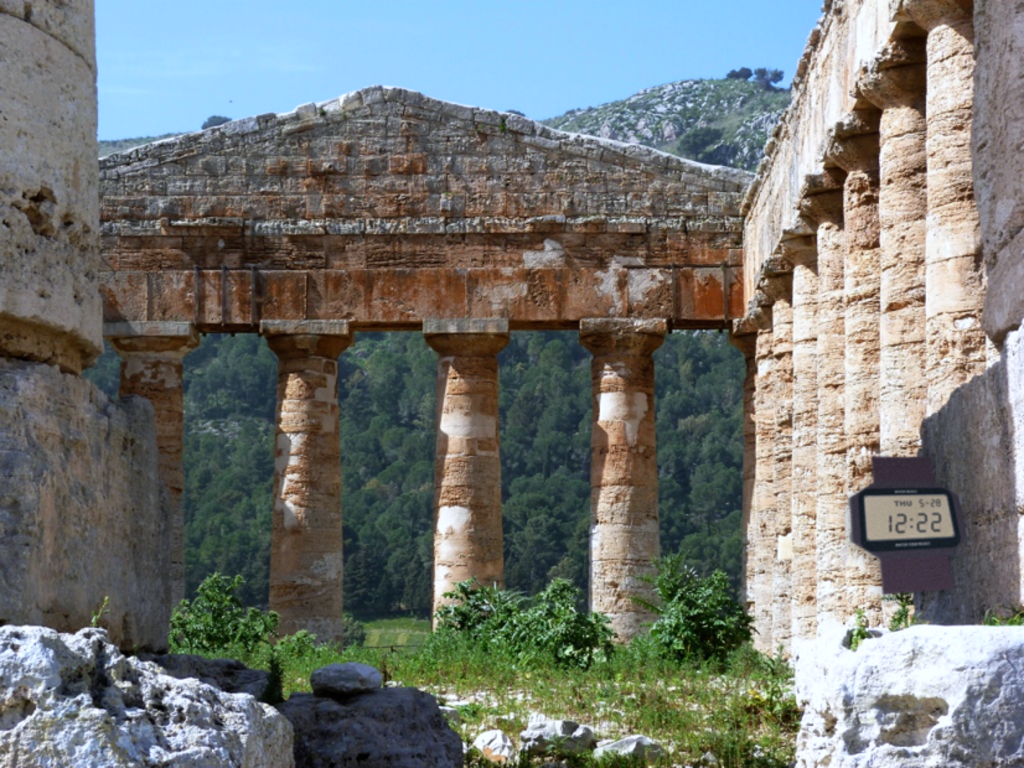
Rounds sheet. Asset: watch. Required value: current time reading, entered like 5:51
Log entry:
12:22
